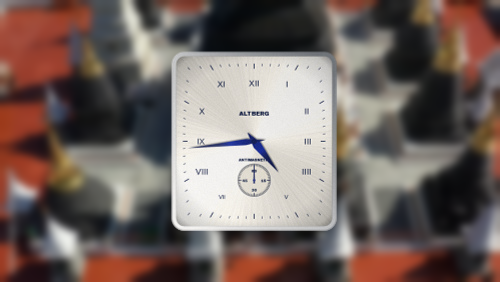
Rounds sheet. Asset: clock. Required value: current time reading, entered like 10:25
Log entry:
4:44
